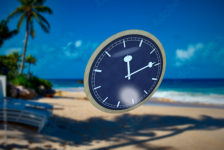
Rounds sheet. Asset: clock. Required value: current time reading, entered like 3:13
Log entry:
11:09
